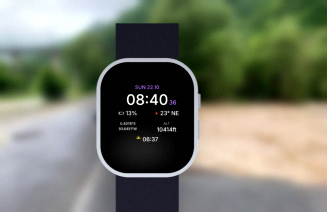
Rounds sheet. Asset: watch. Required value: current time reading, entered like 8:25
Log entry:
8:40
